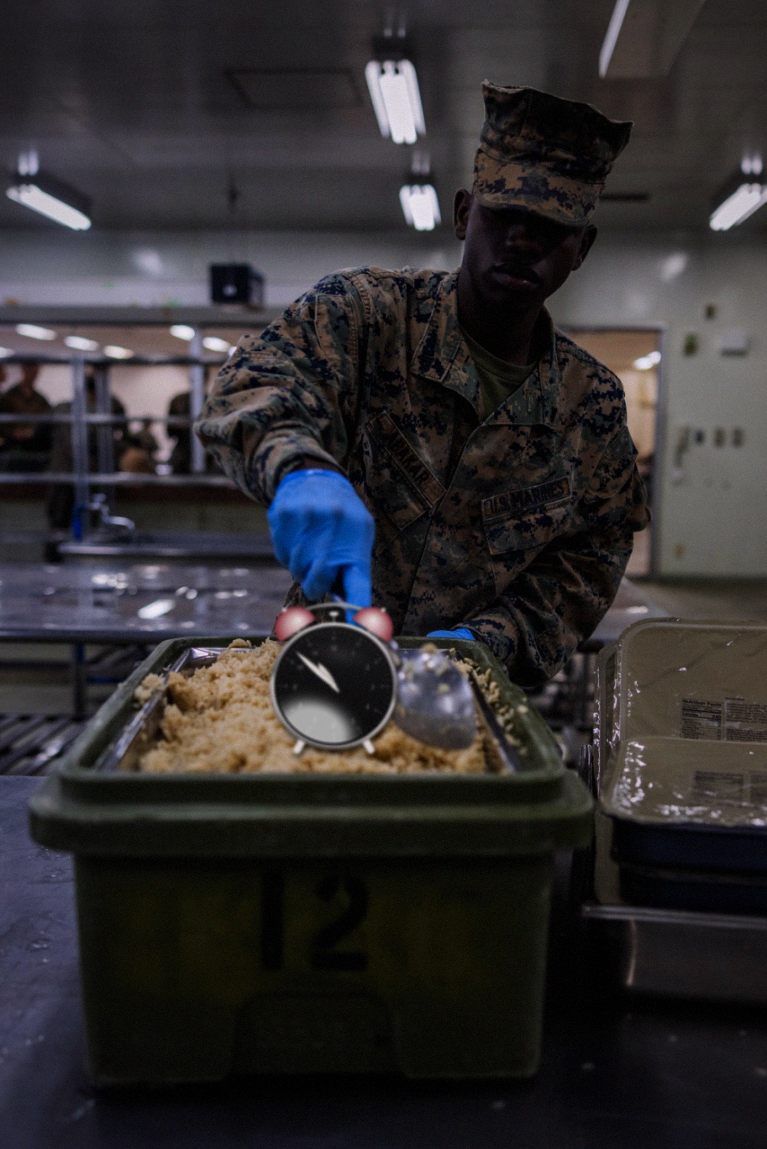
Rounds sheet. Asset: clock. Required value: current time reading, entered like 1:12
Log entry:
10:52
